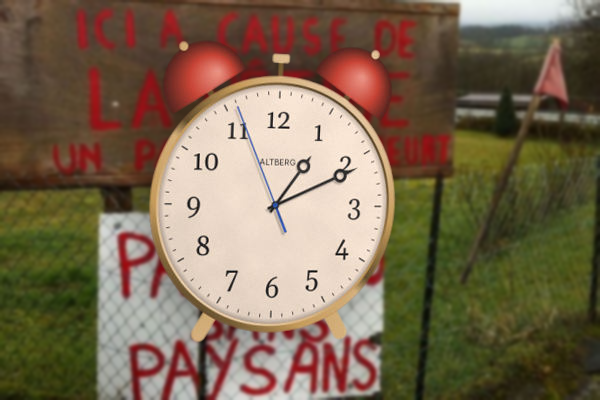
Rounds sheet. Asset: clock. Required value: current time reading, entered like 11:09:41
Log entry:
1:10:56
